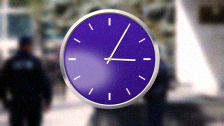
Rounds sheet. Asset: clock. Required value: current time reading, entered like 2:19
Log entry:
3:05
